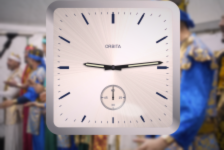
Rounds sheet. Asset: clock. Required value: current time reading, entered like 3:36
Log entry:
9:14
